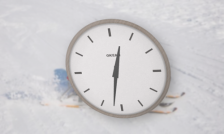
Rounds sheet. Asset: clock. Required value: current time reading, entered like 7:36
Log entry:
12:32
